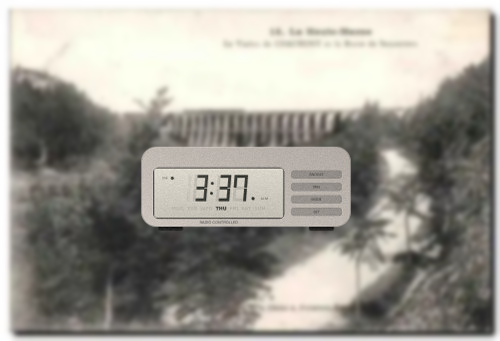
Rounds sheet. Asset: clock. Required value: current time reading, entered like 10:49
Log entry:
3:37
